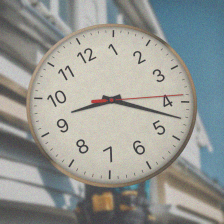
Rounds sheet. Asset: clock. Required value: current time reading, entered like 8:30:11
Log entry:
9:22:19
